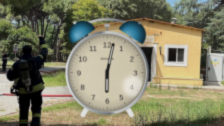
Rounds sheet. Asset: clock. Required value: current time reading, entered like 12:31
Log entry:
6:02
